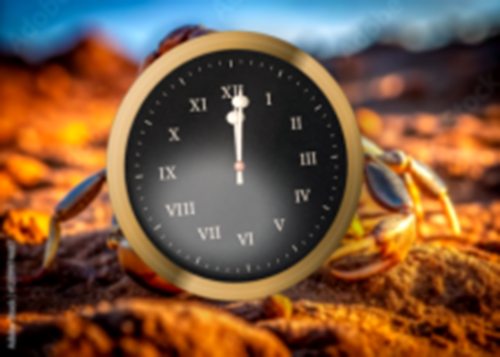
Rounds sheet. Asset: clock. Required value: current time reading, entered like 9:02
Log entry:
12:01
